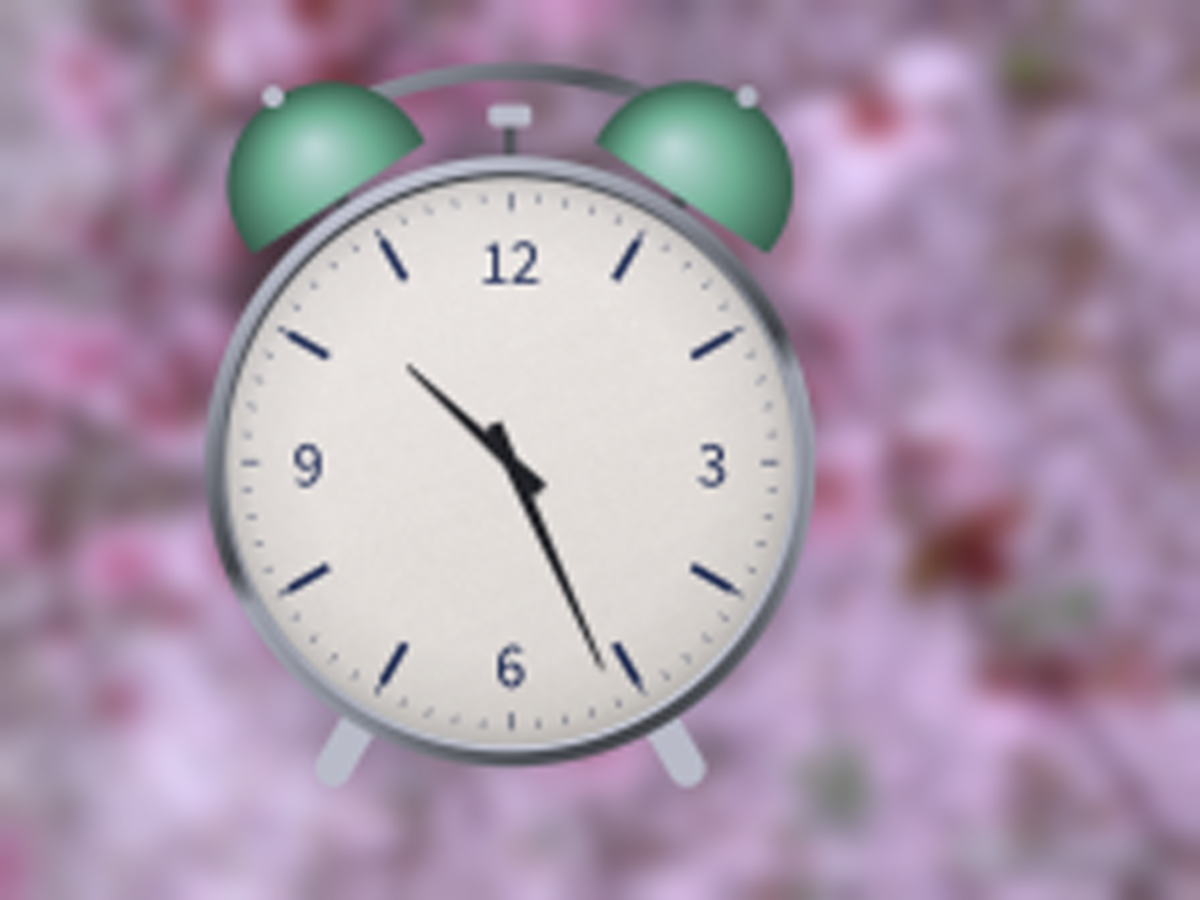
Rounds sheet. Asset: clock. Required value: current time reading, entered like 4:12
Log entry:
10:26
